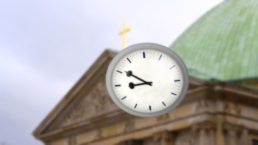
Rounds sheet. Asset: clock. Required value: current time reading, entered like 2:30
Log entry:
8:51
